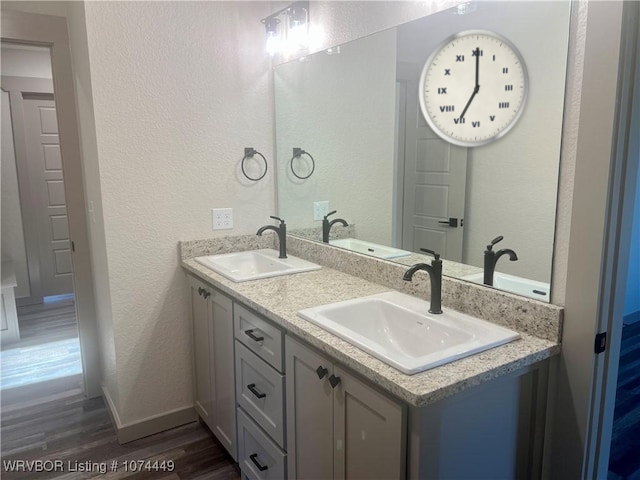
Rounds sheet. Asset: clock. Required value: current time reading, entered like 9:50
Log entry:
7:00
